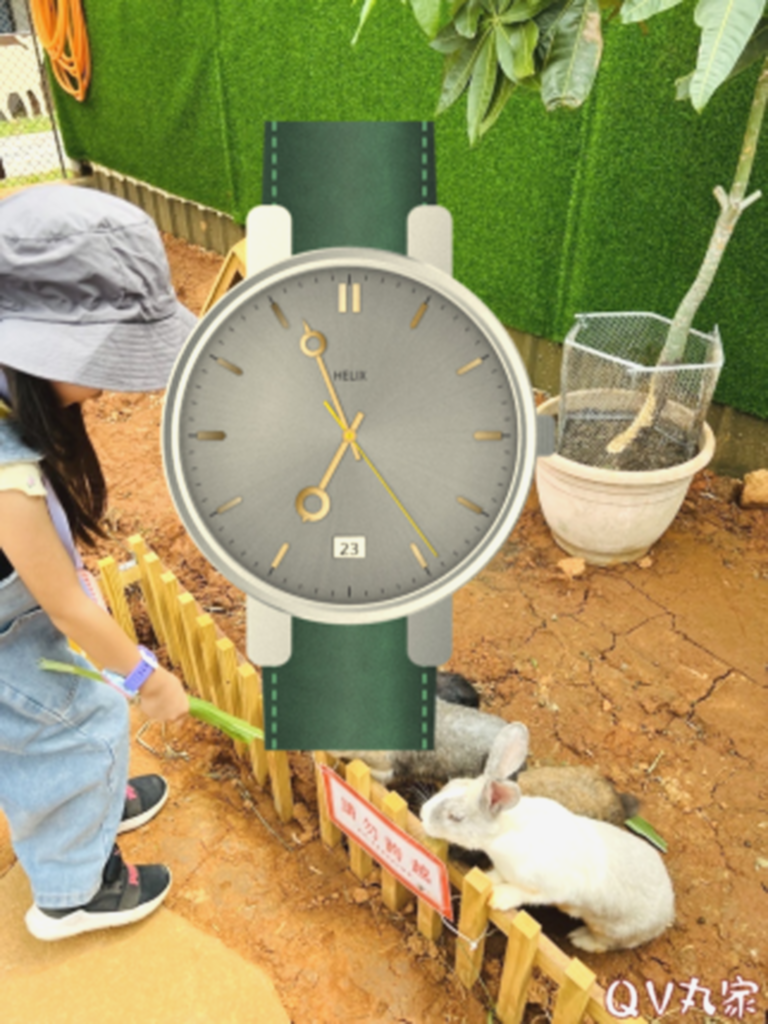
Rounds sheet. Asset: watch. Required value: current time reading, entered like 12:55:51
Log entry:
6:56:24
